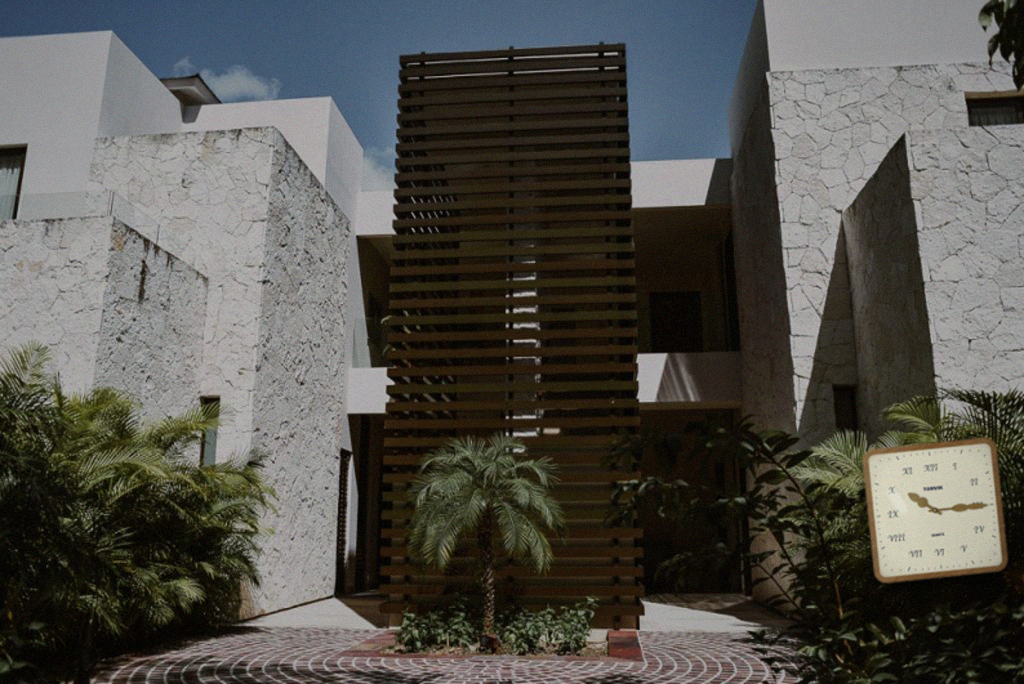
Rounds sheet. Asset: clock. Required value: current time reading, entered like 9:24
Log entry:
10:15
